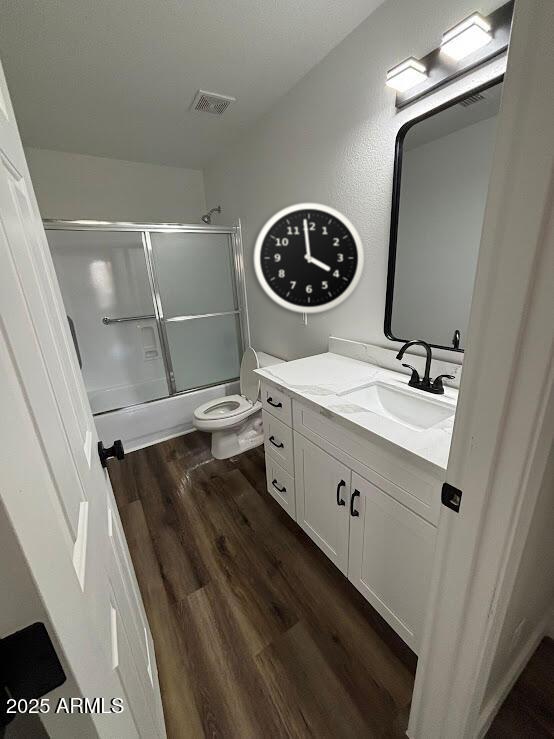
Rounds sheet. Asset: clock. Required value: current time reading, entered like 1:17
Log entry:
3:59
